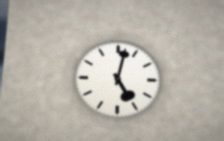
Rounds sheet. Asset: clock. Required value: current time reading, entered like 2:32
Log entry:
5:02
